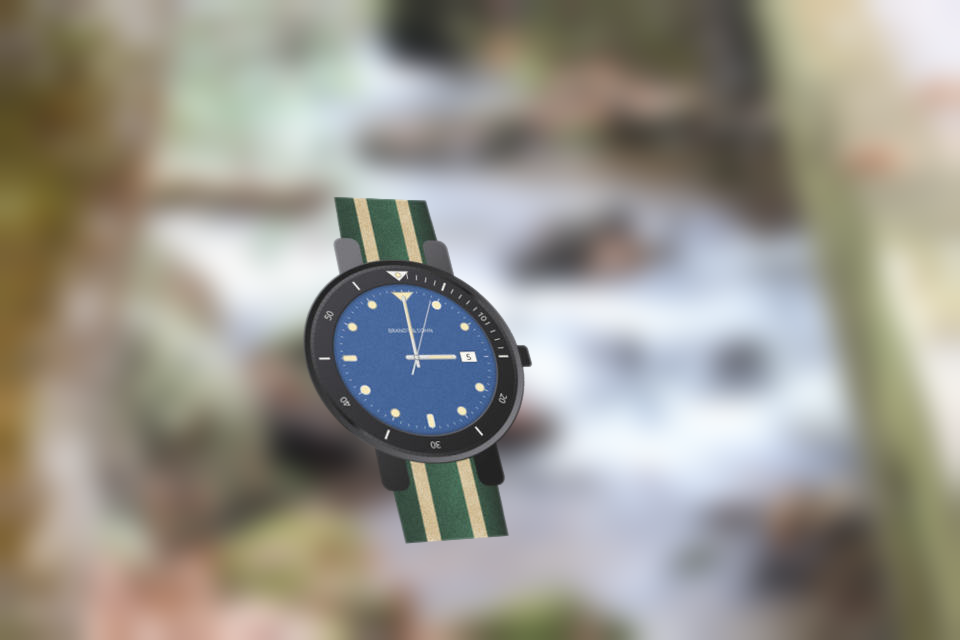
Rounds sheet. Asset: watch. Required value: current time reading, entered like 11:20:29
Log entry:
3:00:04
